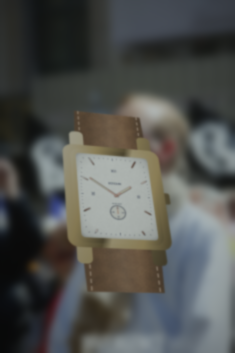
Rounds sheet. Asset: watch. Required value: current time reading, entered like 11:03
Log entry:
1:51
